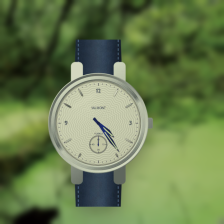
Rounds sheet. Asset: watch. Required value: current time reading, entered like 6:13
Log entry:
4:24
